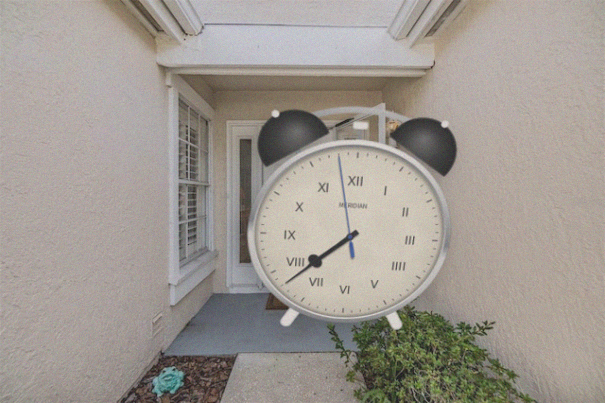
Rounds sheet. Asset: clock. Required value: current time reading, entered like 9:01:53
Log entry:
7:37:58
